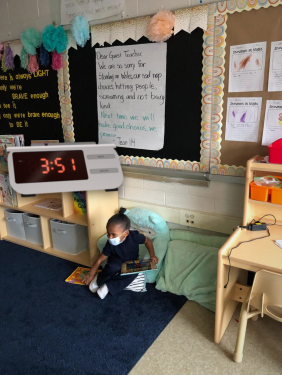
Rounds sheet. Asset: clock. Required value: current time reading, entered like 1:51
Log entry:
3:51
